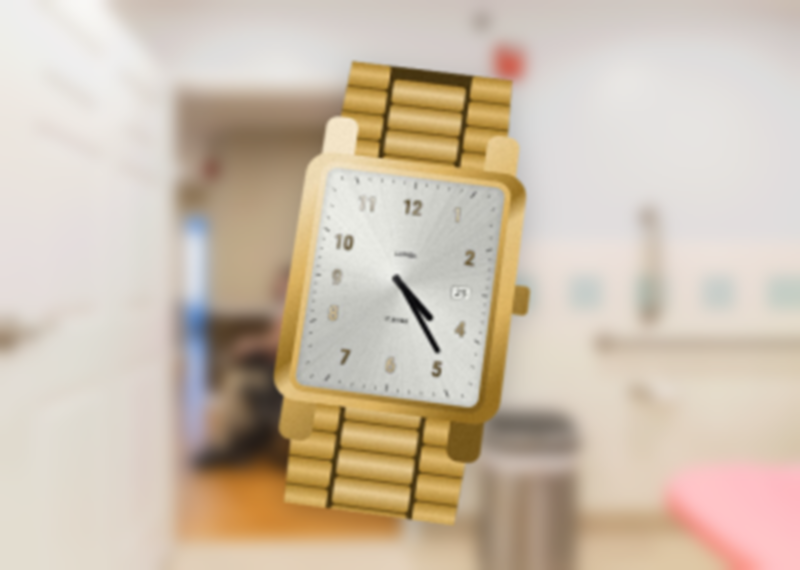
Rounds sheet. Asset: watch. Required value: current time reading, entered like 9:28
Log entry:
4:24
